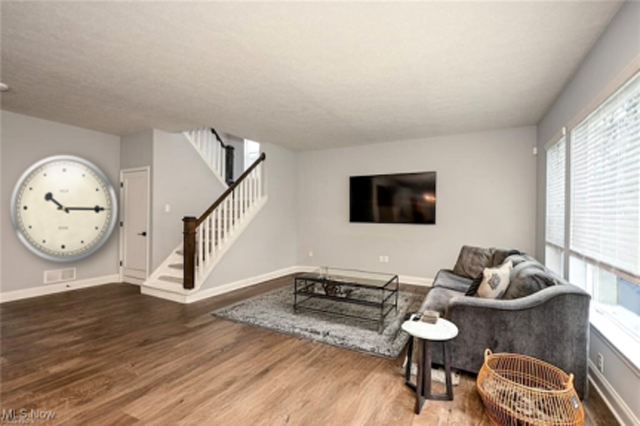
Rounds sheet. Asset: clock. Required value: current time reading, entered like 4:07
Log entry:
10:15
